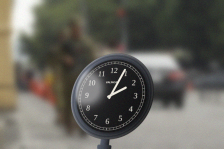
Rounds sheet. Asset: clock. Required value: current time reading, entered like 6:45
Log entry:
2:04
